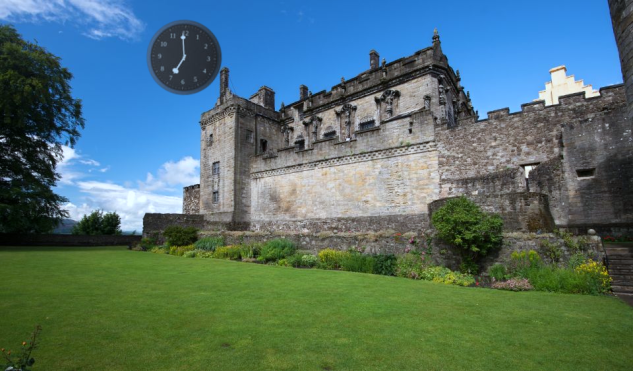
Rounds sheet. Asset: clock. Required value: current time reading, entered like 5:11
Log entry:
6:59
